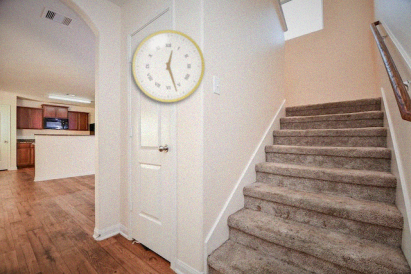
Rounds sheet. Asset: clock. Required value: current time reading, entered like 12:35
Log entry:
12:27
